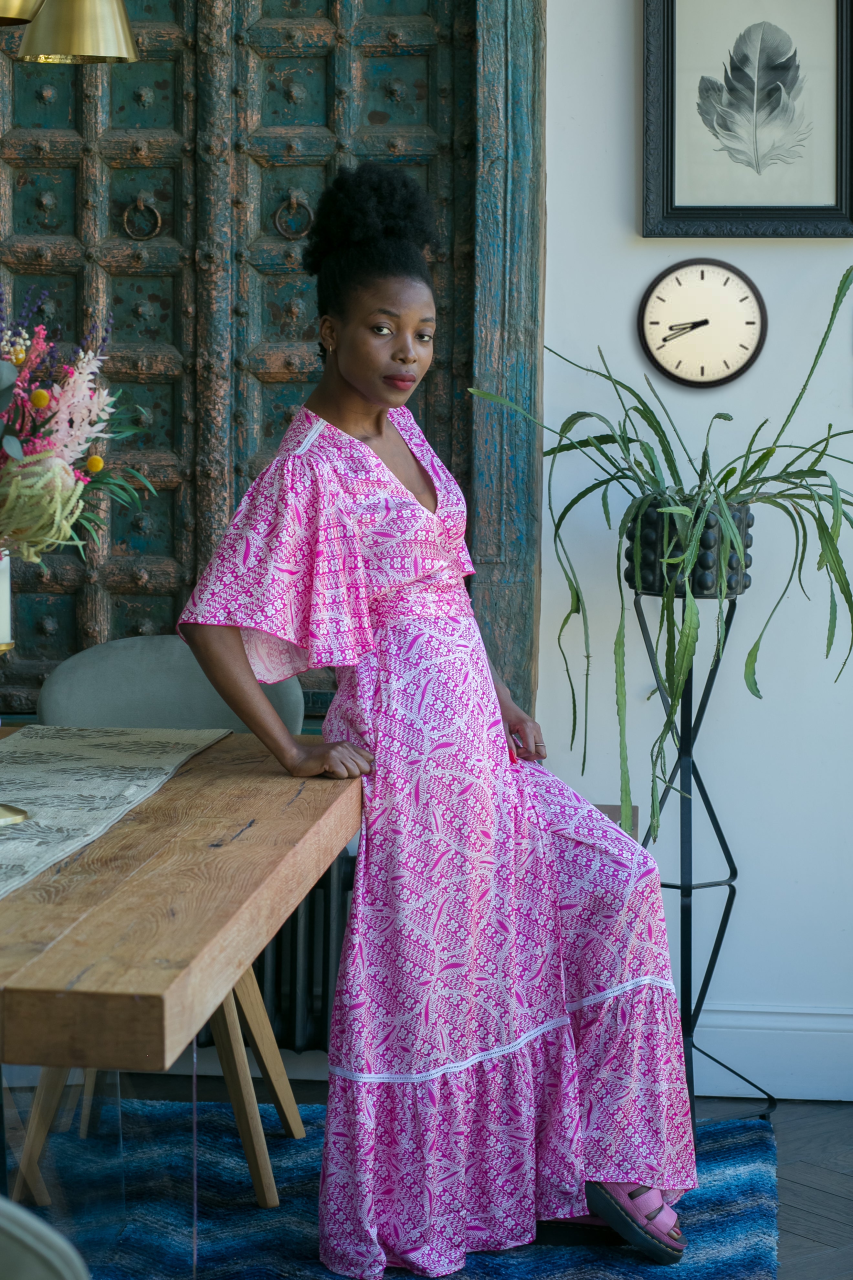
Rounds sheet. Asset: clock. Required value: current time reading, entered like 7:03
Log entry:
8:41
